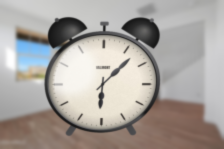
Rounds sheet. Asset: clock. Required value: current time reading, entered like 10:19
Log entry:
6:07
